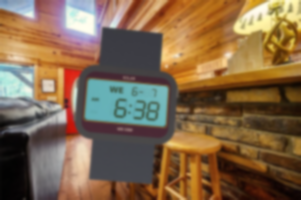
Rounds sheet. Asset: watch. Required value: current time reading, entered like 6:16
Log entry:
6:38
